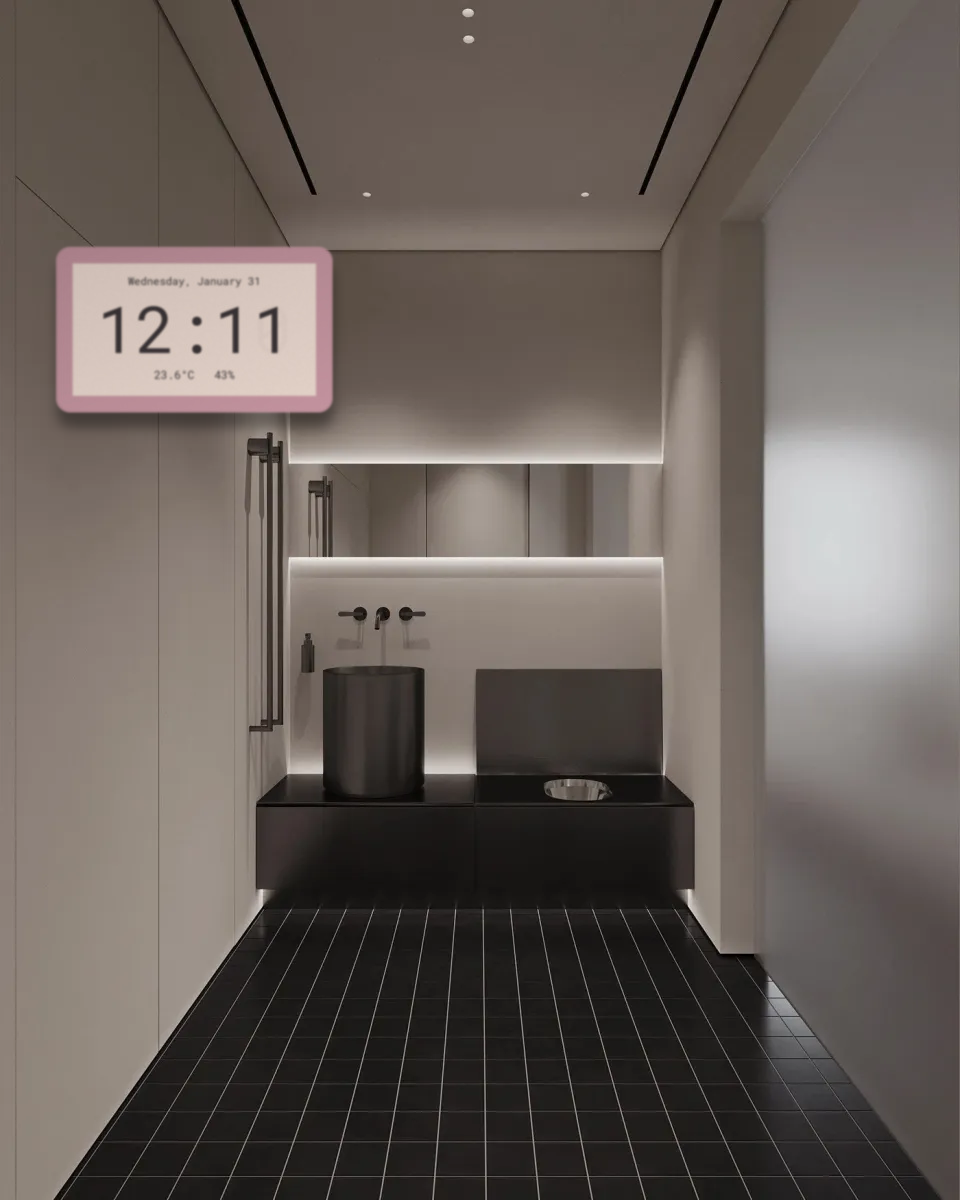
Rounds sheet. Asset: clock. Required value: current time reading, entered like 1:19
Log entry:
12:11
